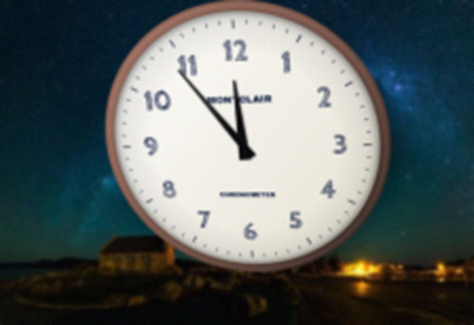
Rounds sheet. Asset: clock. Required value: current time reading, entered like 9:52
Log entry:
11:54
